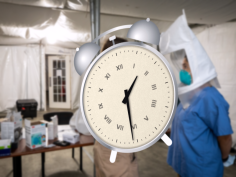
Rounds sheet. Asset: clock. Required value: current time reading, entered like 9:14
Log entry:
1:31
